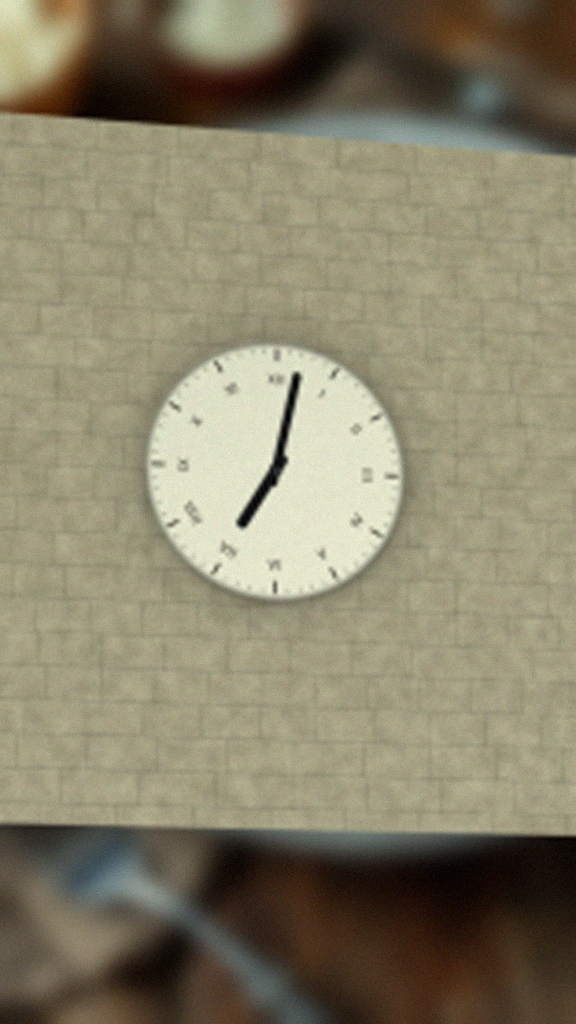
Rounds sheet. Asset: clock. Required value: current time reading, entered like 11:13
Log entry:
7:02
